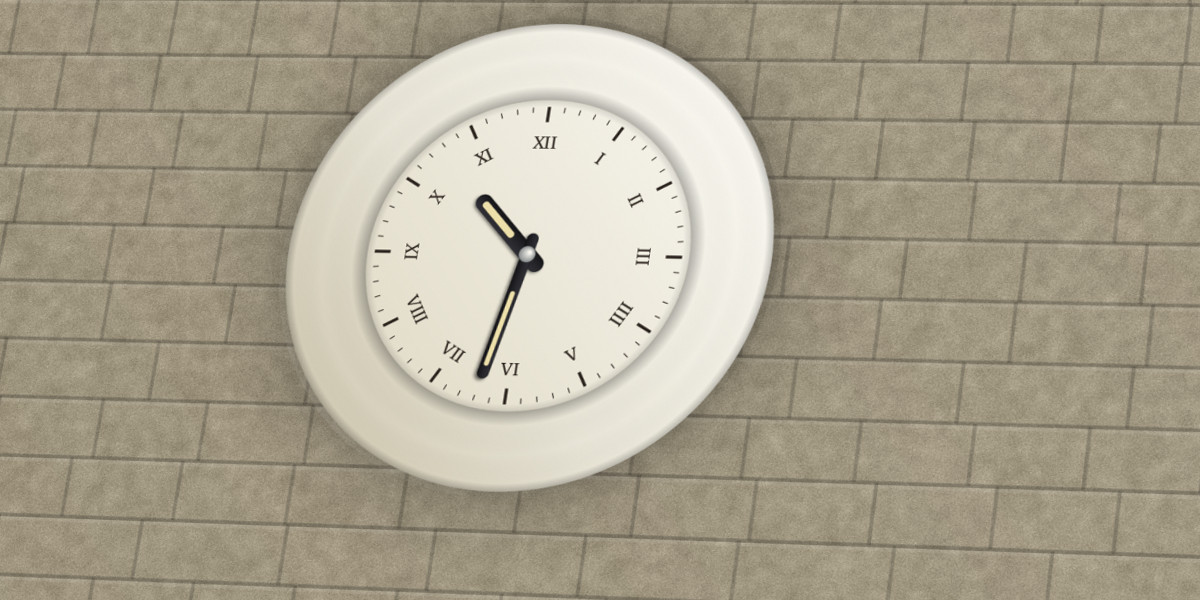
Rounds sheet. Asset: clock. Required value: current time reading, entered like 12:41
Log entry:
10:32
